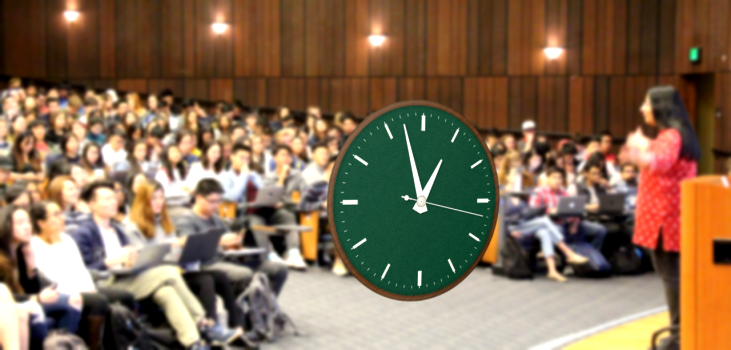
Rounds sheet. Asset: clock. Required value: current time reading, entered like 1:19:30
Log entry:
12:57:17
